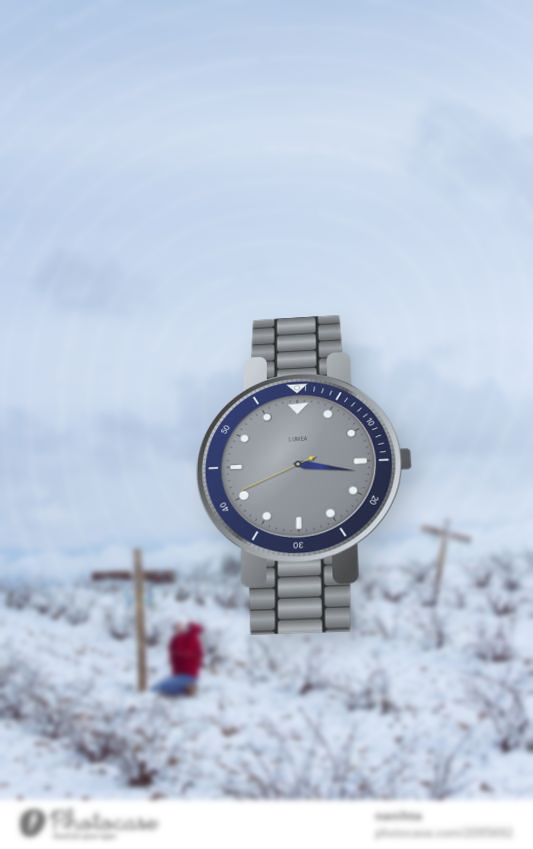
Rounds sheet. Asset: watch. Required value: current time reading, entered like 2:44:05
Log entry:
3:16:41
